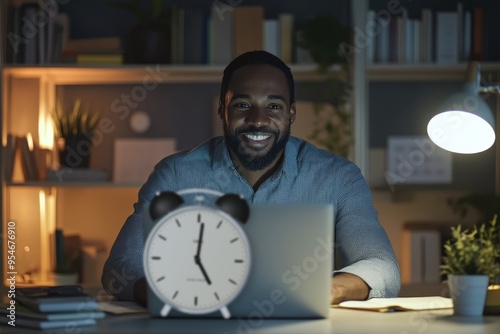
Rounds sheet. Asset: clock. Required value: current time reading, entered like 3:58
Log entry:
5:01
